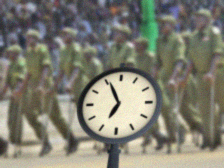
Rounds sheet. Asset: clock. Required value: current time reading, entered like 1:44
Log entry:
6:56
